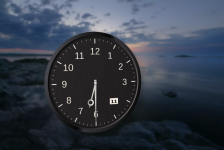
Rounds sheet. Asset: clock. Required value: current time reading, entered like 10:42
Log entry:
6:30
